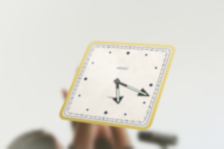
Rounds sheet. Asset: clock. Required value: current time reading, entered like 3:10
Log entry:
5:18
